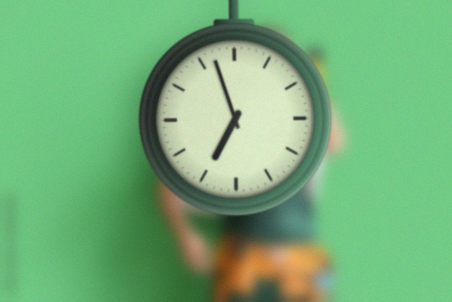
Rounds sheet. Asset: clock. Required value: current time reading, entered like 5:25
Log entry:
6:57
